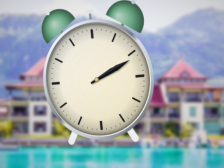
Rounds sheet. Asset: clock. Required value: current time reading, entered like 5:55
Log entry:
2:11
